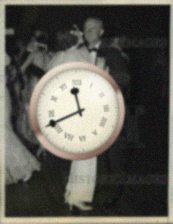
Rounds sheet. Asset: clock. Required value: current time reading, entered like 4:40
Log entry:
11:42
